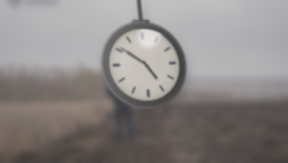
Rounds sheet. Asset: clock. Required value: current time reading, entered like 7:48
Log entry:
4:51
